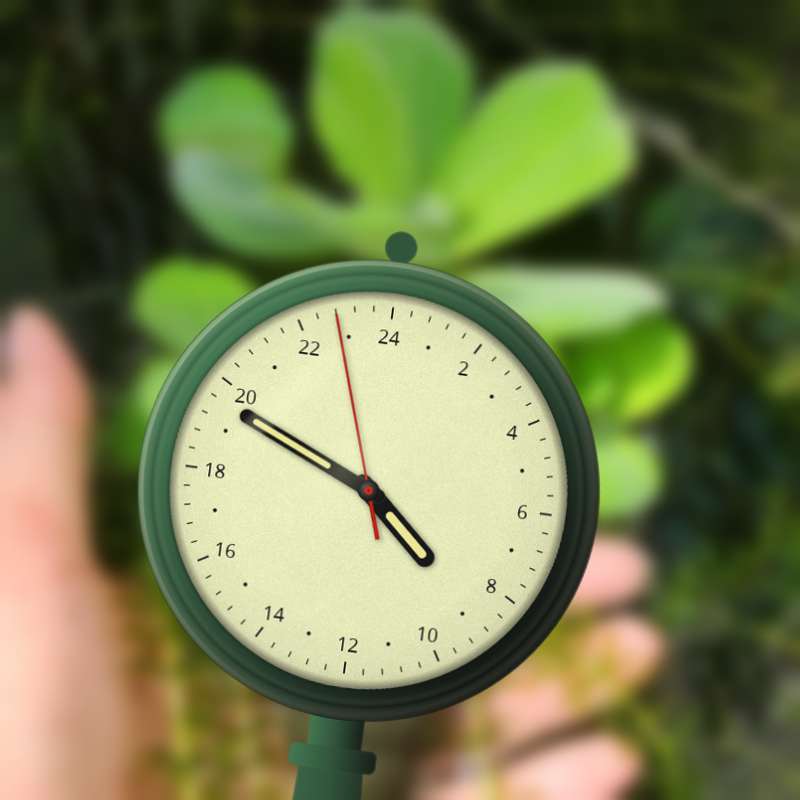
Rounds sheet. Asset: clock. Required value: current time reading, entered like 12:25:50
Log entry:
8:48:57
